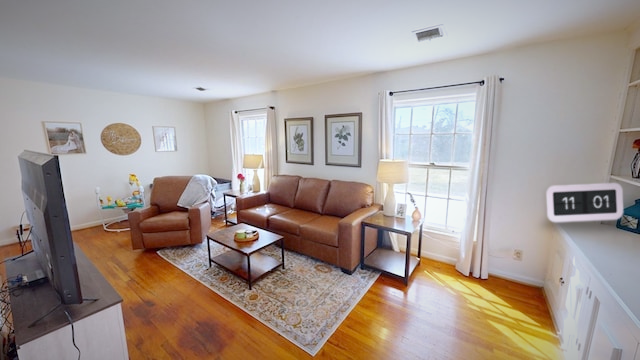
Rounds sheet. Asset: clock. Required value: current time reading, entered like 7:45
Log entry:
11:01
